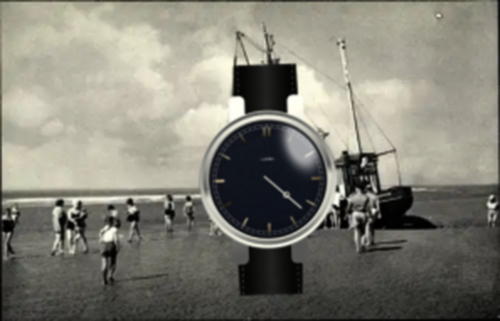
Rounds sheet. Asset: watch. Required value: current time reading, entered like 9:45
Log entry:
4:22
